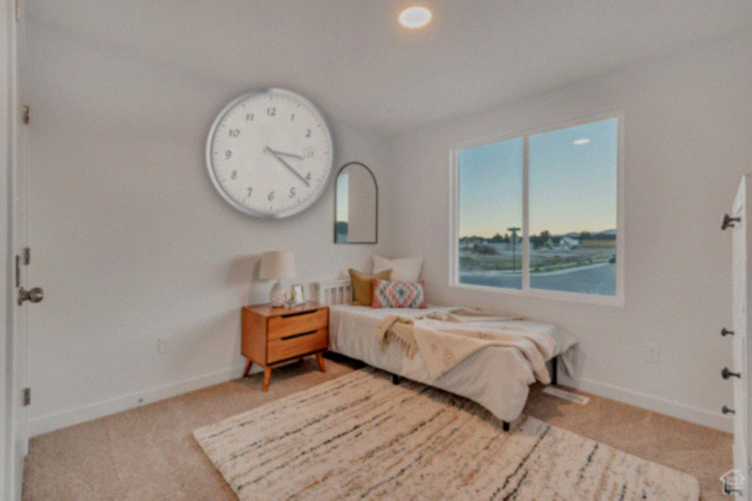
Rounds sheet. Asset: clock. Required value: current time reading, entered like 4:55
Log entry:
3:22
